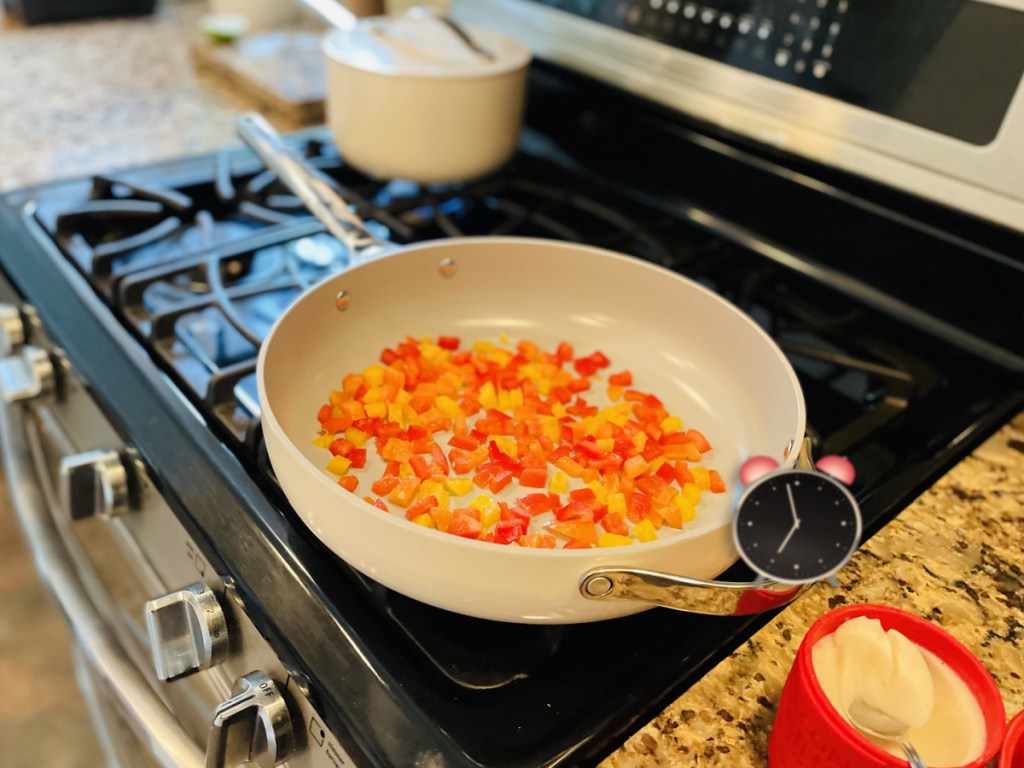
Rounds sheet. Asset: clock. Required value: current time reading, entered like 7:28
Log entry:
6:58
